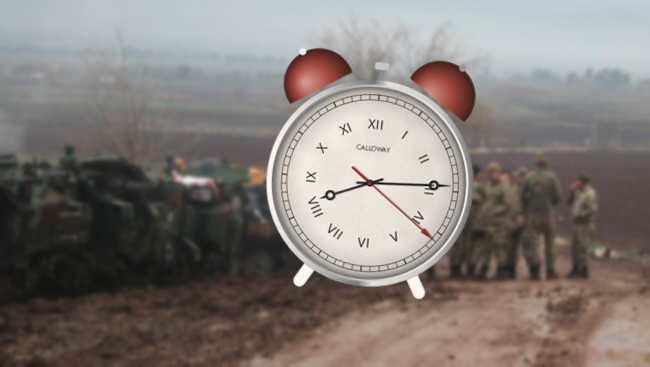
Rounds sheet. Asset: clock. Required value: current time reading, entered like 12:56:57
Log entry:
8:14:21
